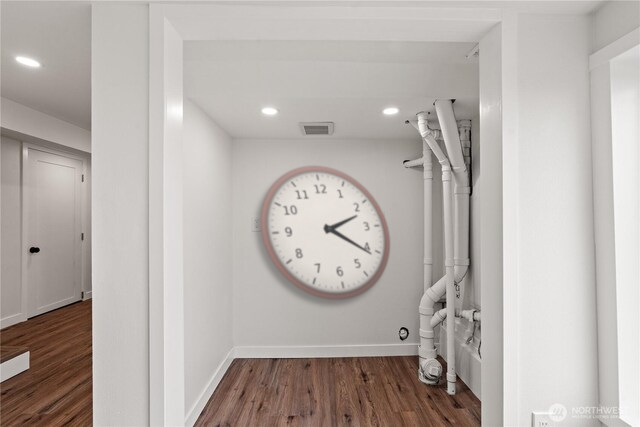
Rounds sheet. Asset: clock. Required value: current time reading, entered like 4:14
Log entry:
2:21
